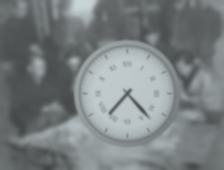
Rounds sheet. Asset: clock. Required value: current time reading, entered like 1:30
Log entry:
7:23
